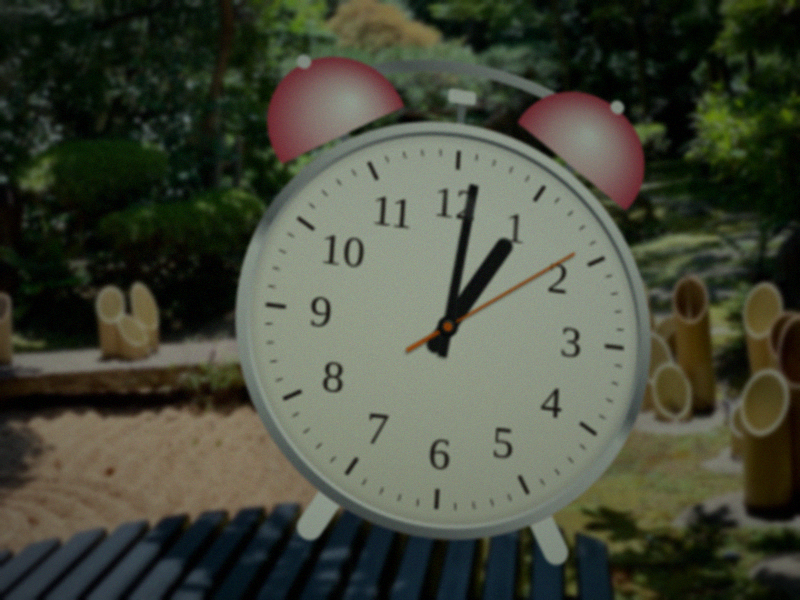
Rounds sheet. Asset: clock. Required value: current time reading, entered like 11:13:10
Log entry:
1:01:09
